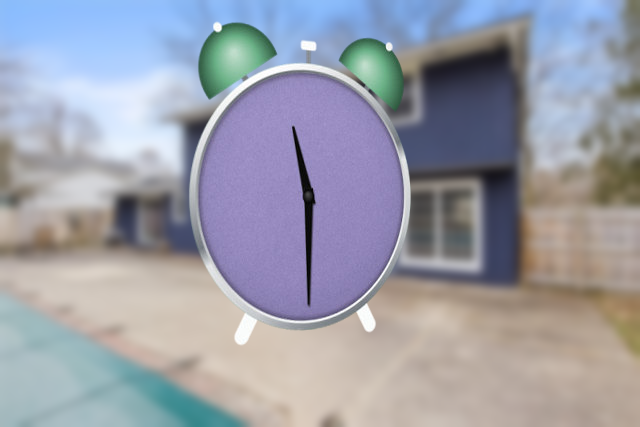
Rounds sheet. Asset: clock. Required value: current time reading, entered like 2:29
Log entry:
11:30
